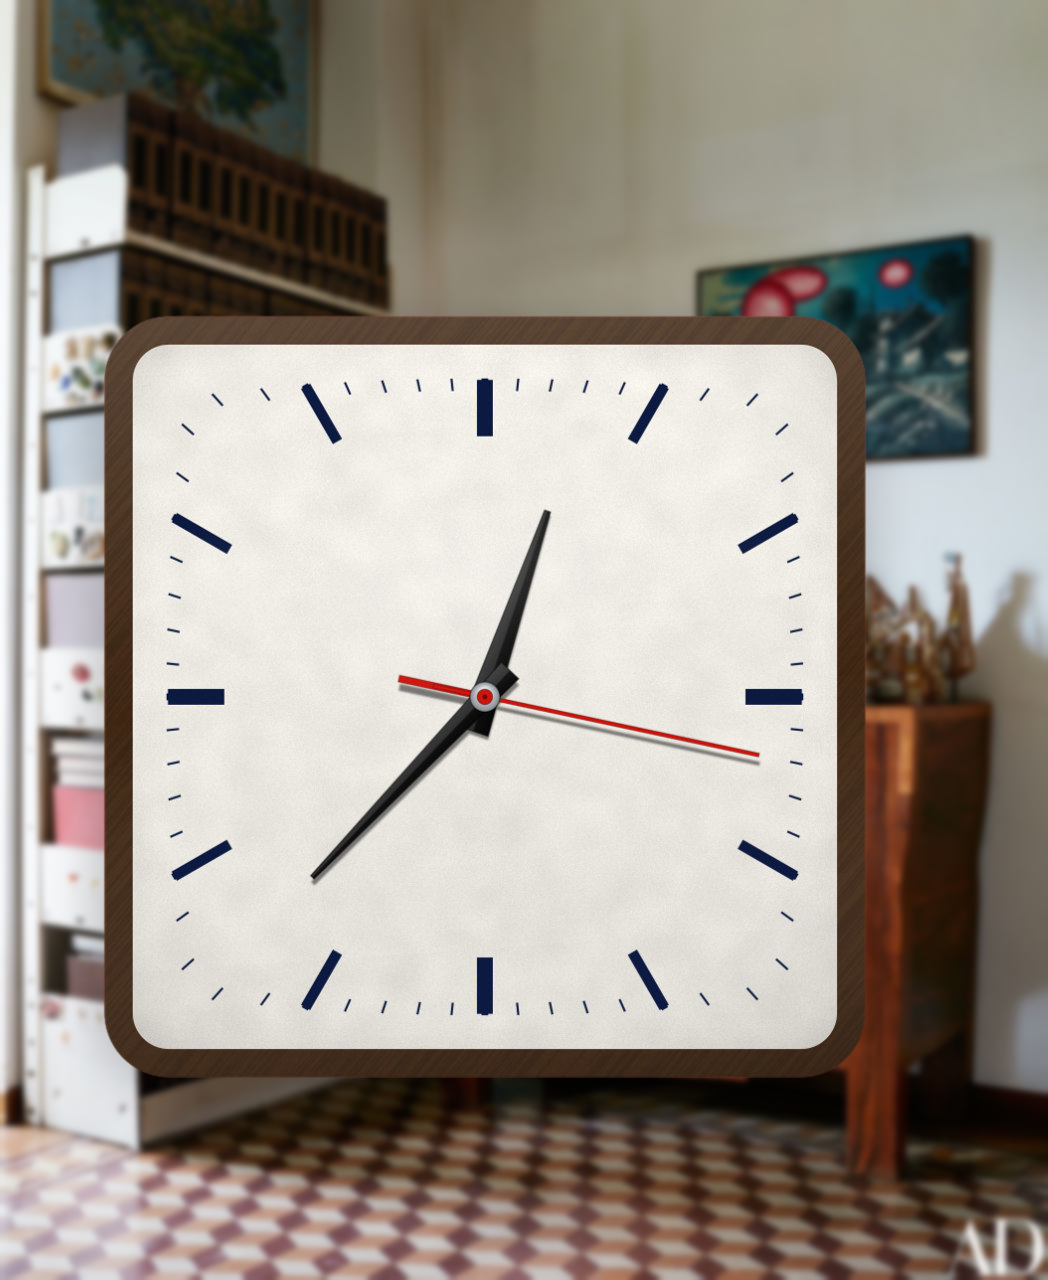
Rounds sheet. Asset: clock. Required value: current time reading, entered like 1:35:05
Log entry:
12:37:17
